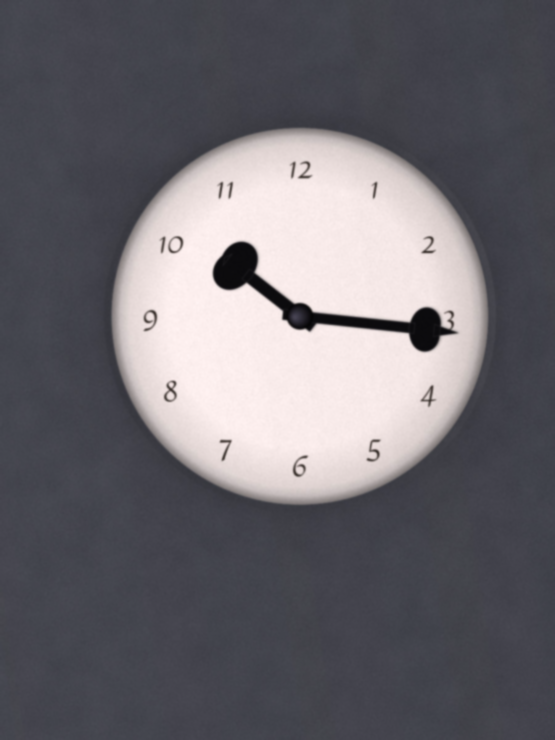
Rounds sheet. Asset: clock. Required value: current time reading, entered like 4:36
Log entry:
10:16
